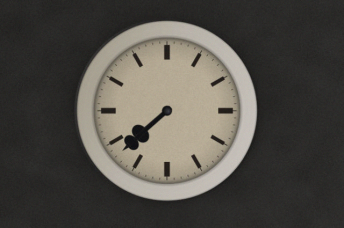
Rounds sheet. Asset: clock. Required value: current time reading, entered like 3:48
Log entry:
7:38
